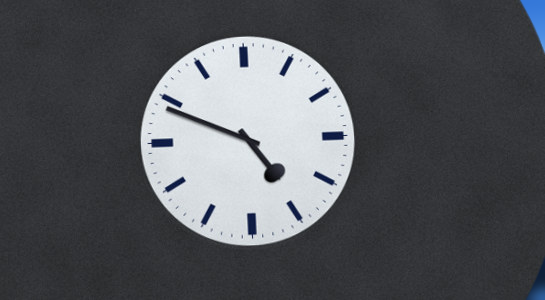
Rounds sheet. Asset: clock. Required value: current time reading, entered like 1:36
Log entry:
4:49
